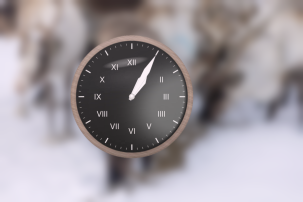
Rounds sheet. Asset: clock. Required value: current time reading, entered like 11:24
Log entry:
1:05
